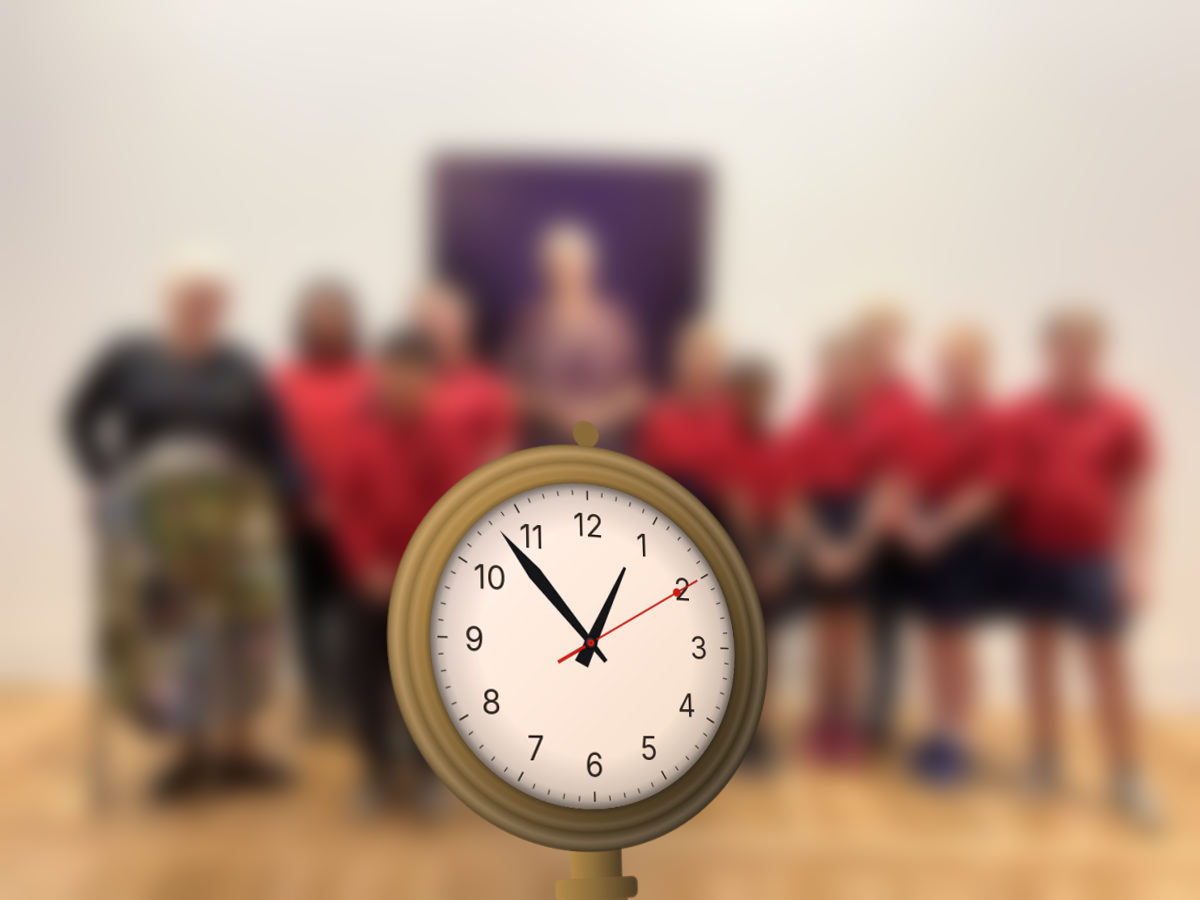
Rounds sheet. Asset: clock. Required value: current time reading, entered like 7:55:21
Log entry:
12:53:10
